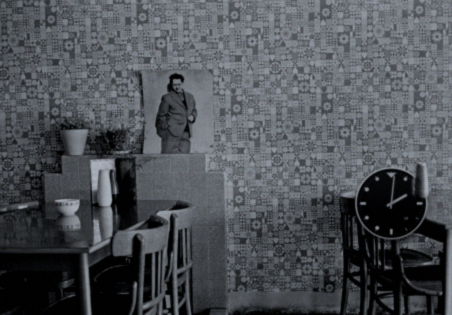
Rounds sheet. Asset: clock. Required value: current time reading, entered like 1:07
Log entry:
2:01
